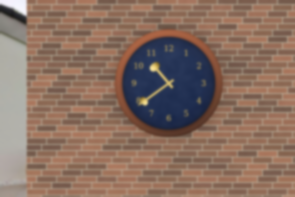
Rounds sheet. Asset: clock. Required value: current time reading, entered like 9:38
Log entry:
10:39
